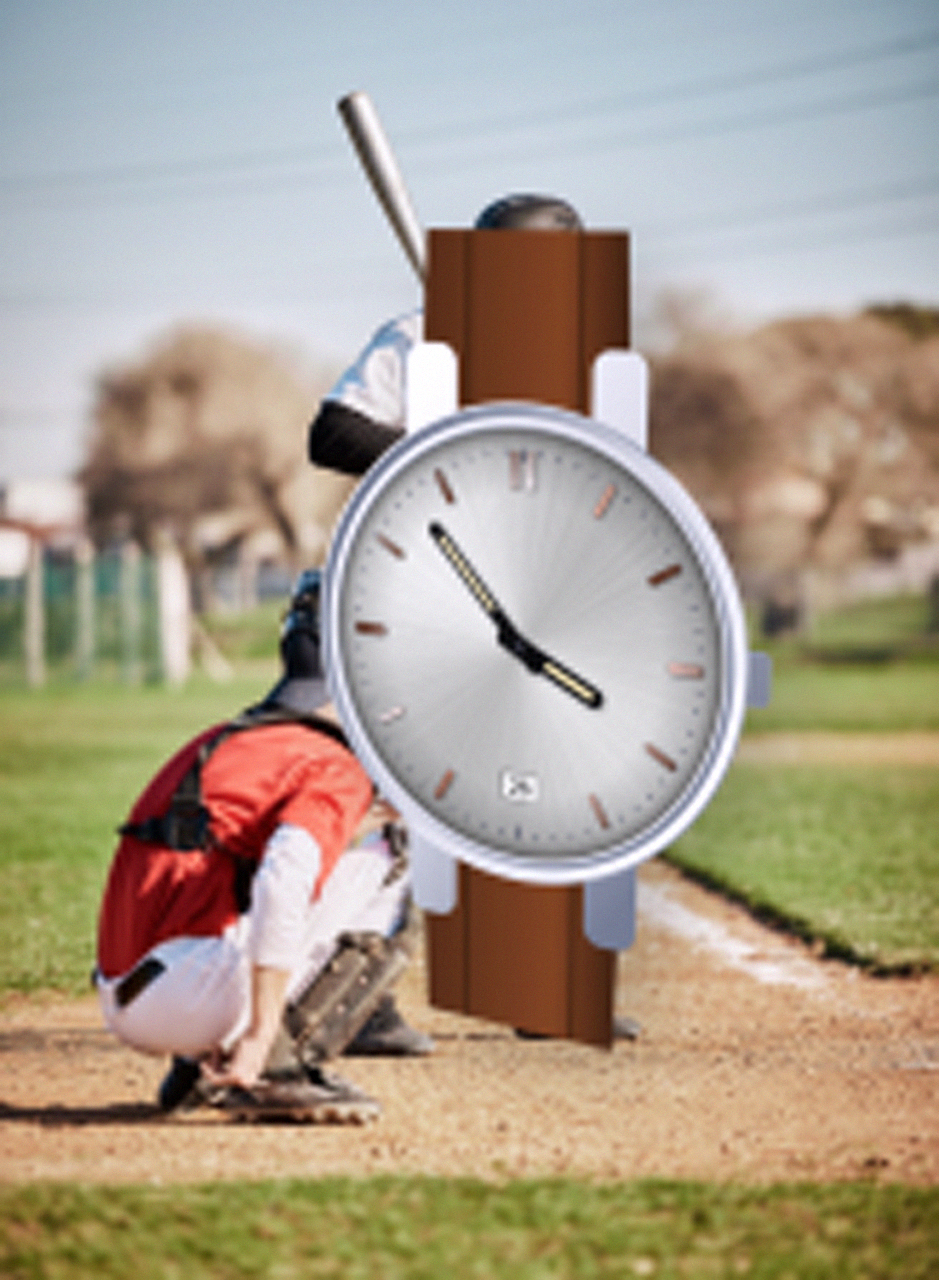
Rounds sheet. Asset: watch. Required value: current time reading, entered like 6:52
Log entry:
3:53
